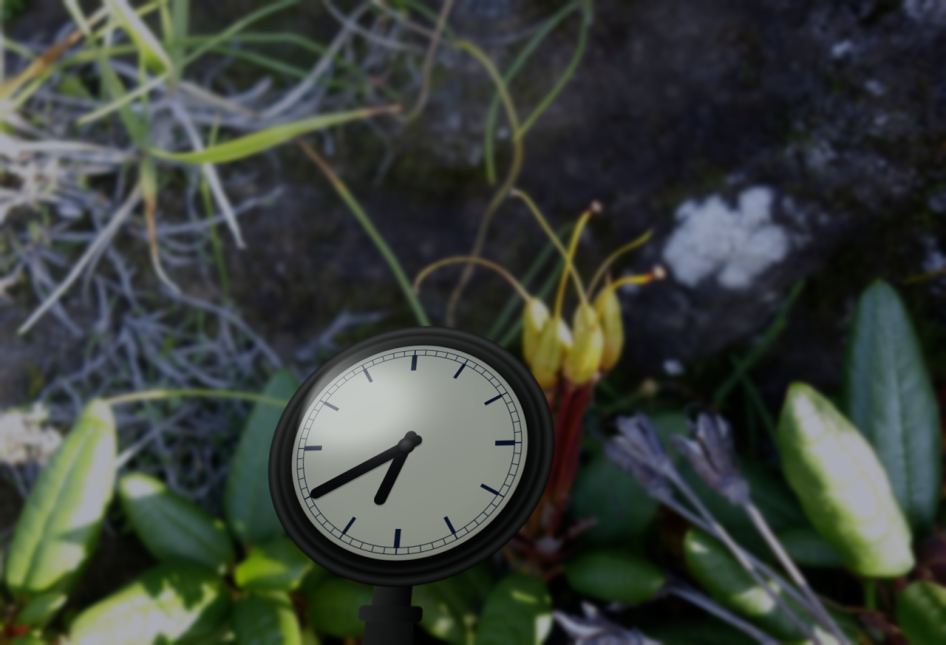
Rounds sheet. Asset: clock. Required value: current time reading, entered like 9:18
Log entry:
6:40
